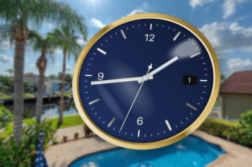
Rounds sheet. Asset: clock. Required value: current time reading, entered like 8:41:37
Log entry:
1:43:33
